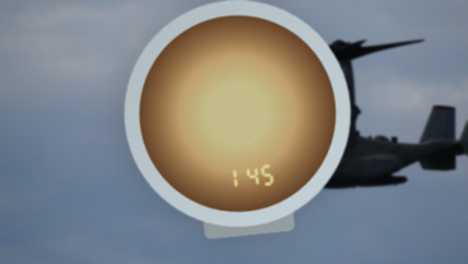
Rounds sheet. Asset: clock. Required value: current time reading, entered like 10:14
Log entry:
1:45
